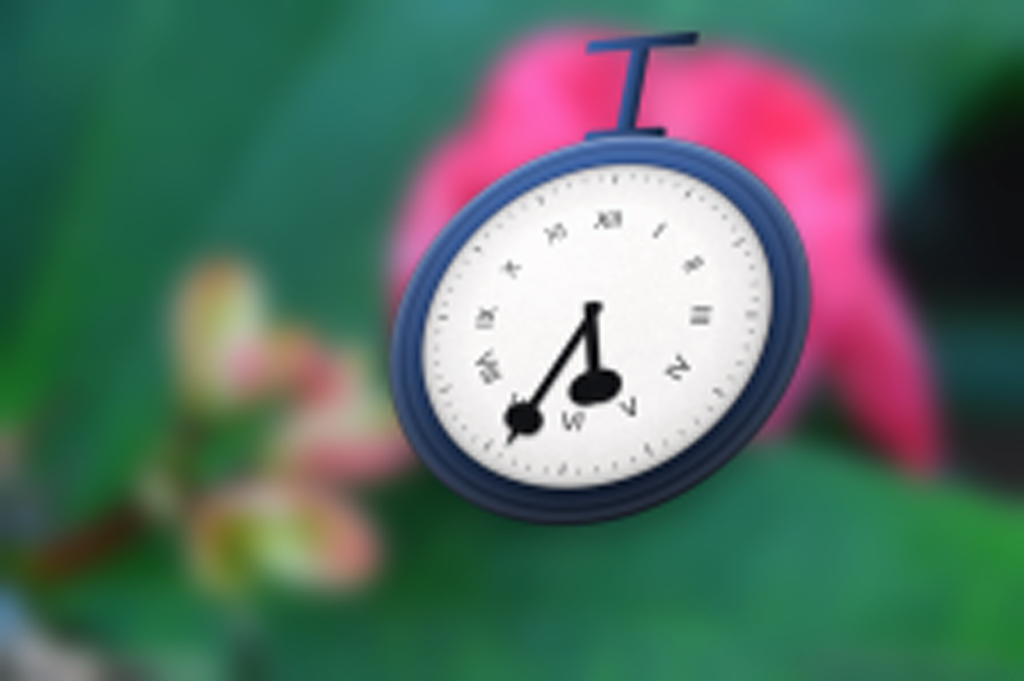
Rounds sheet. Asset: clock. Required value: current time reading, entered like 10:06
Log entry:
5:34
